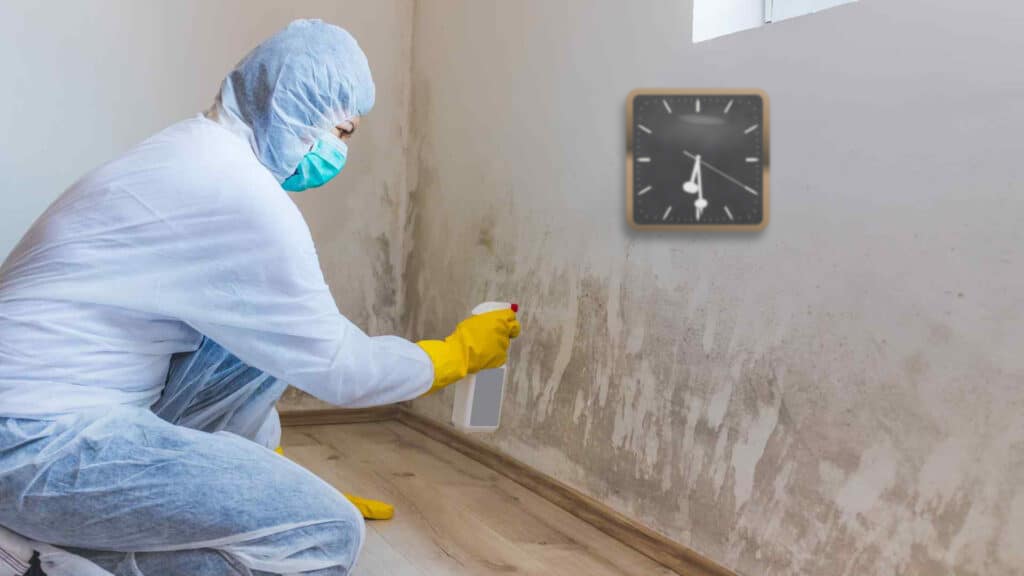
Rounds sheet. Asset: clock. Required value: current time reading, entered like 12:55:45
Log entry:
6:29:20
